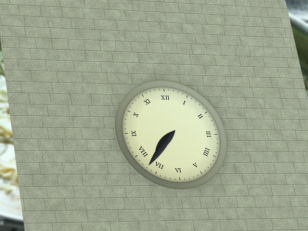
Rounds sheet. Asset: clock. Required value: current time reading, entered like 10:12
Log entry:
7:37
